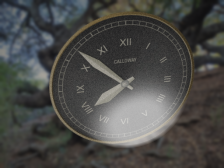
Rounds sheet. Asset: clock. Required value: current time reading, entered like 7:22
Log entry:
7:52
